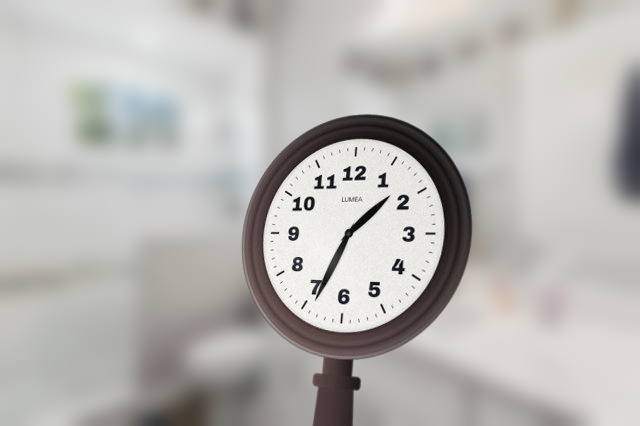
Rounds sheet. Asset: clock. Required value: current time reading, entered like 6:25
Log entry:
1:34
